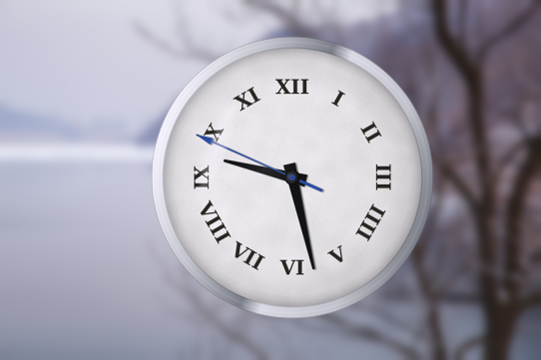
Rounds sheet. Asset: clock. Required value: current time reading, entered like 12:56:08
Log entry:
9:27:49
